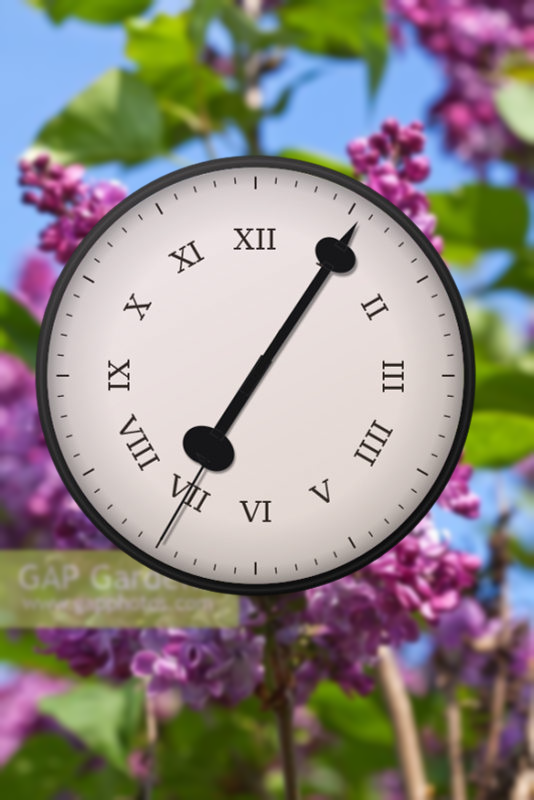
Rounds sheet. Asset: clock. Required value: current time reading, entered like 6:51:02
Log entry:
7:05:35
